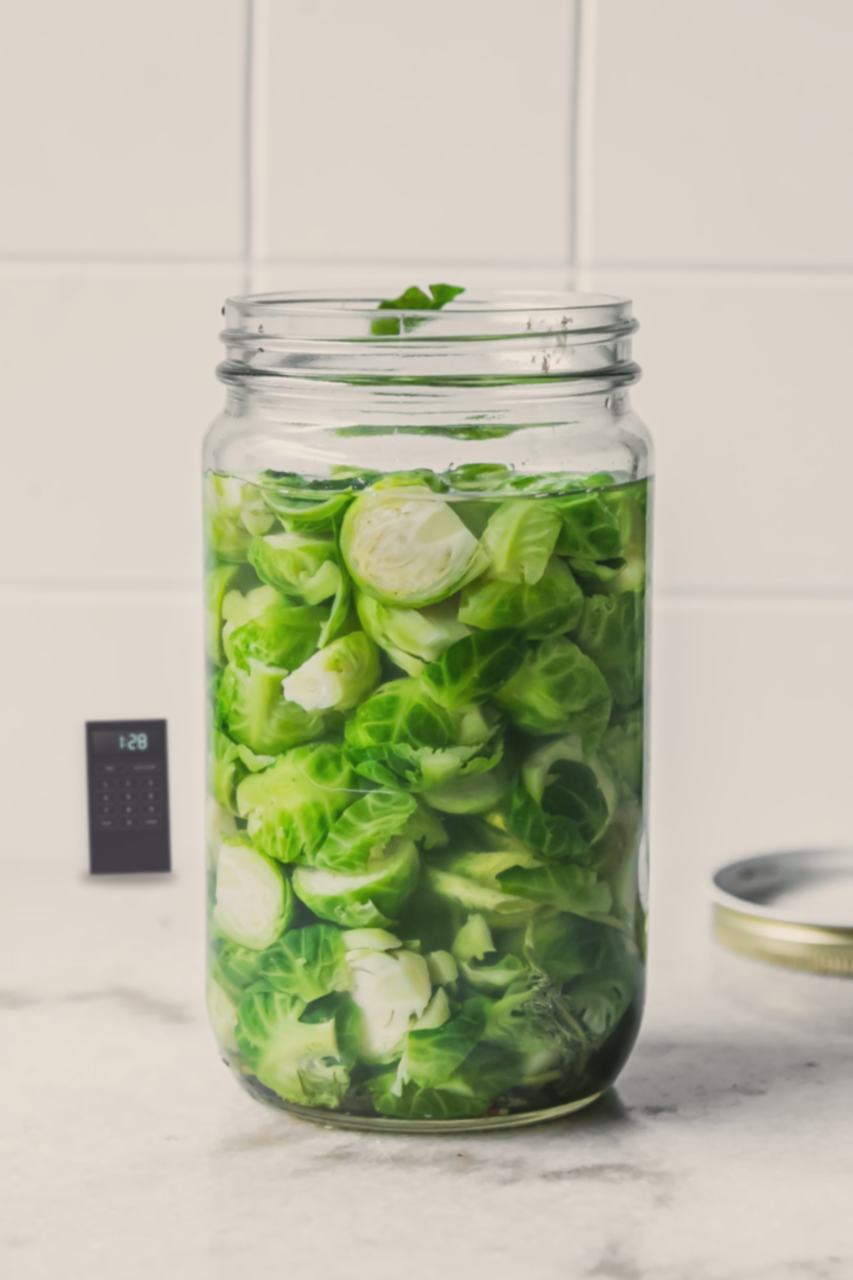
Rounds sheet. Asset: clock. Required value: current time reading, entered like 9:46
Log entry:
1:28
